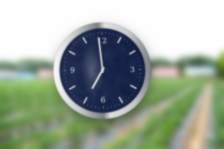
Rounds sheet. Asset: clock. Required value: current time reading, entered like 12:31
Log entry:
6:59
